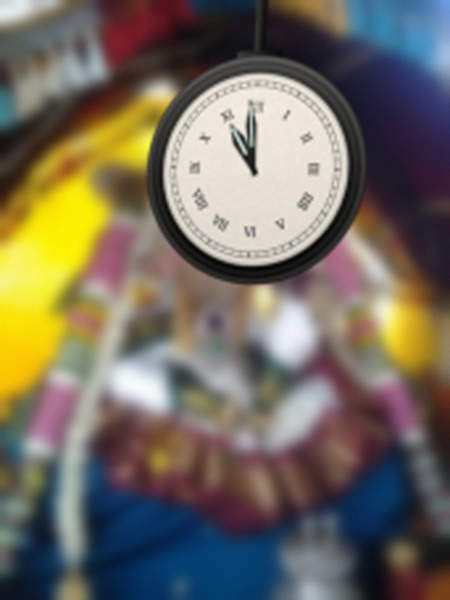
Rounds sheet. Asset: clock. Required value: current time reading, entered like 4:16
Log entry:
10:59
